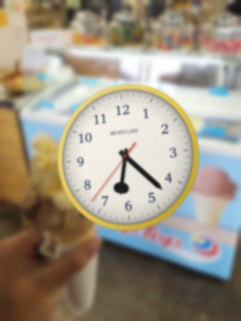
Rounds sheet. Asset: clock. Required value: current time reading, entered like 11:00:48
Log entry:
6:22:37
